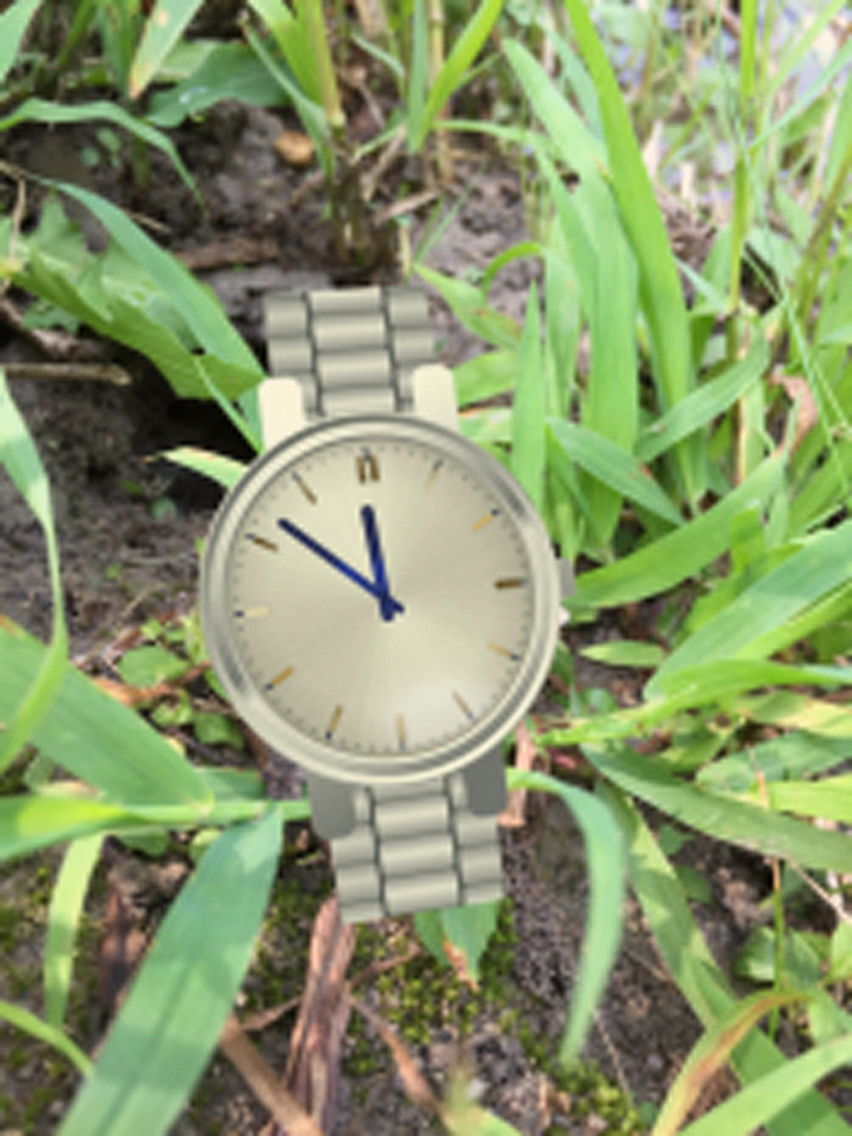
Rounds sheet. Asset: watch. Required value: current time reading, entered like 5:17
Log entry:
11:52
